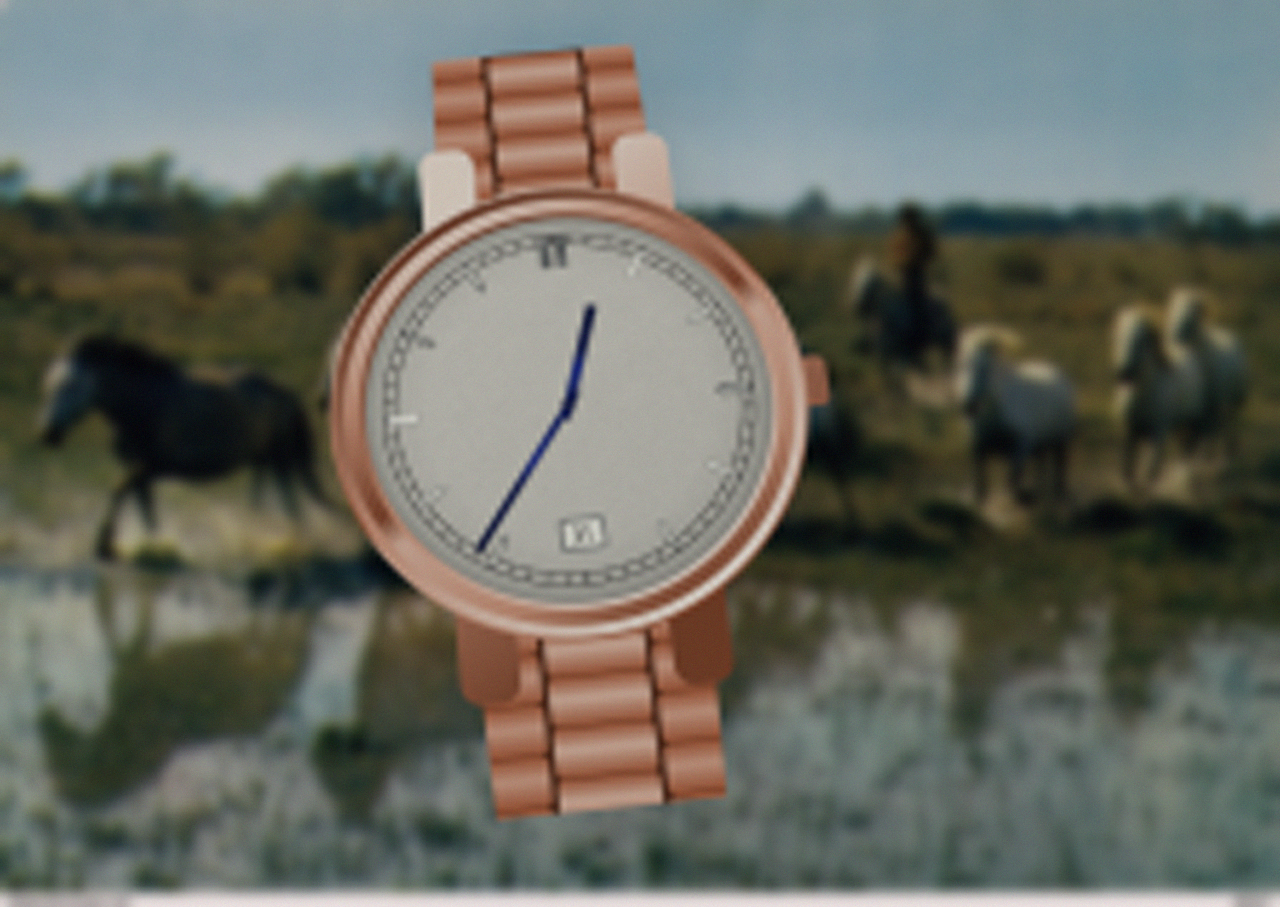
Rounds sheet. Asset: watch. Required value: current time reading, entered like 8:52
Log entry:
12:36
